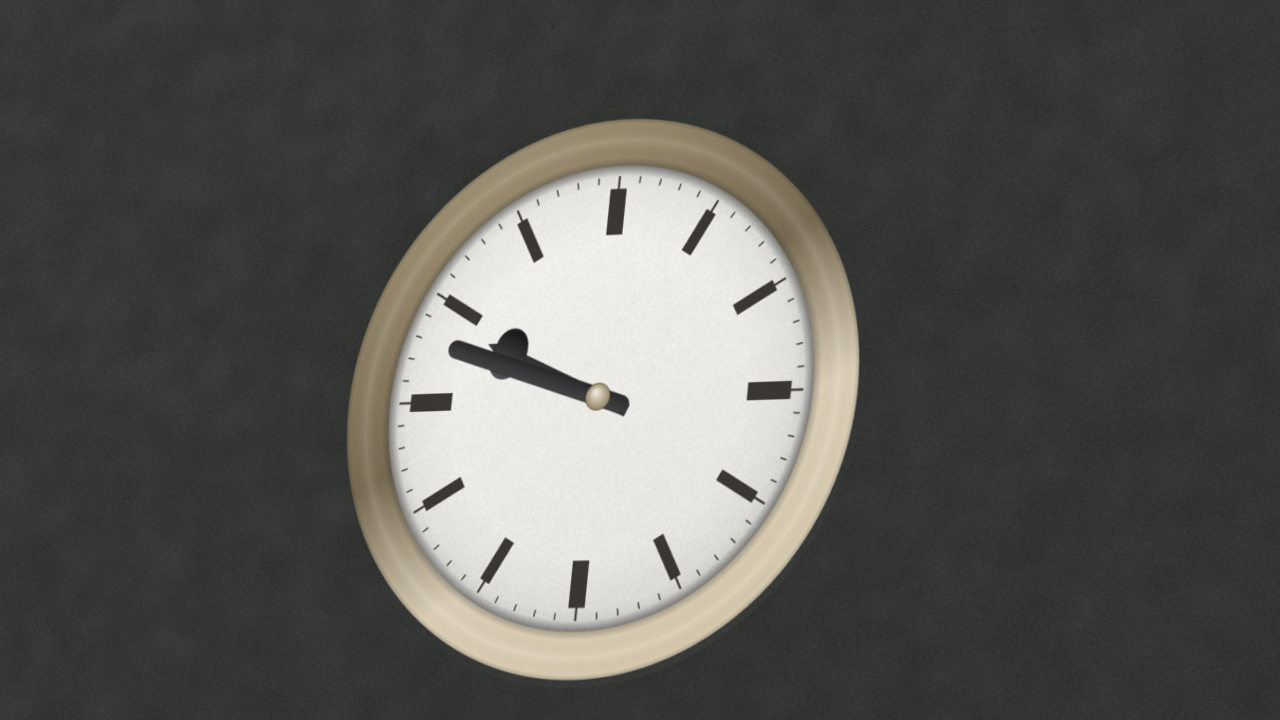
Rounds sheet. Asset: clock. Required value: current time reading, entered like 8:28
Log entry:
9:48
